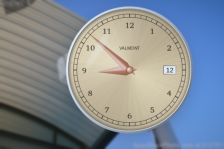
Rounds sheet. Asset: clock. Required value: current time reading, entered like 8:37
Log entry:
8:52
